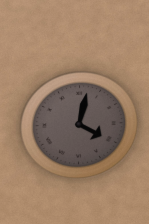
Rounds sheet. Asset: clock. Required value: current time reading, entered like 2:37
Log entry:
4:02
